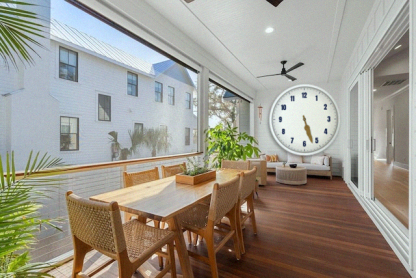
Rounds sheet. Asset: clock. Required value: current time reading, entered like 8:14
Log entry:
5:27
